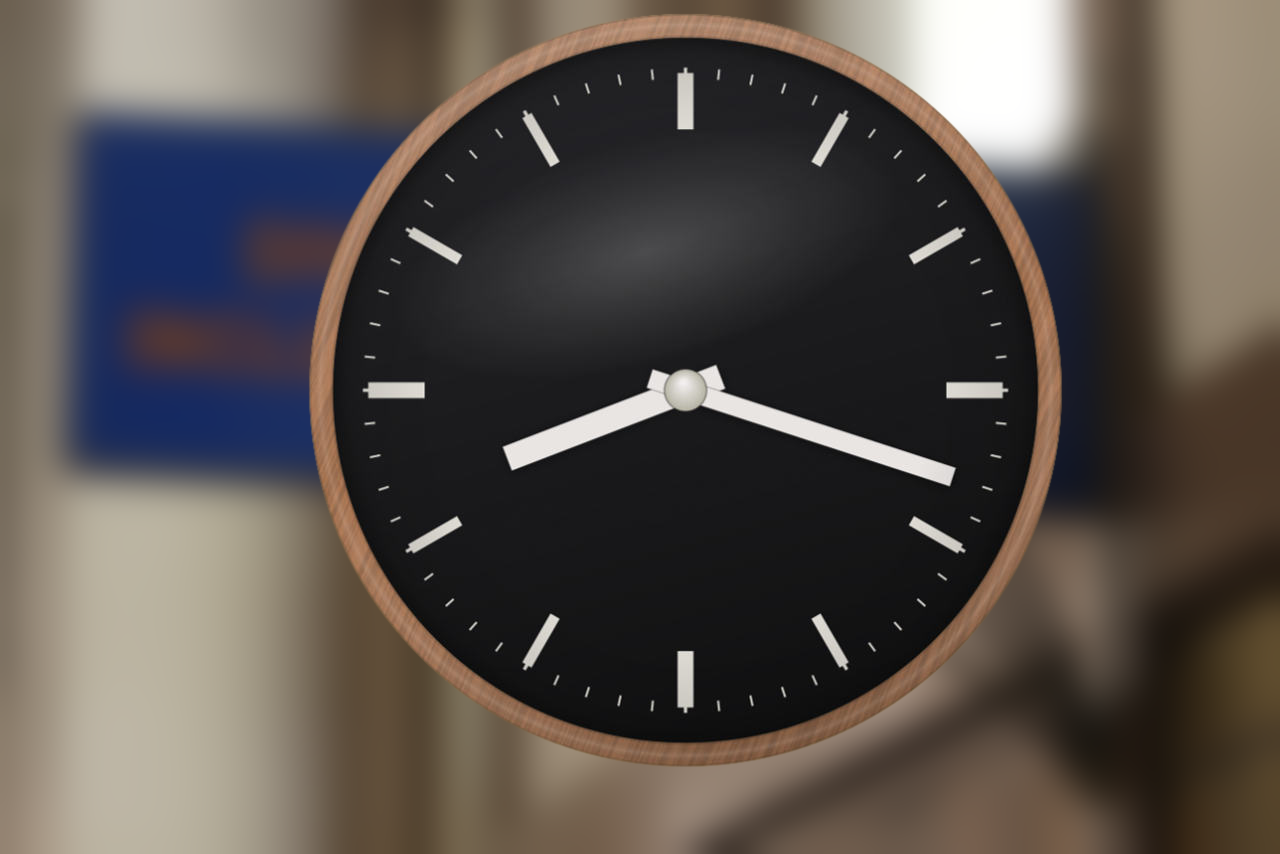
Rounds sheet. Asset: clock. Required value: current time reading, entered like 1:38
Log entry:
8:18
